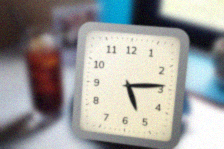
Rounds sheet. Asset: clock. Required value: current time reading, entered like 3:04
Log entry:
5:14
